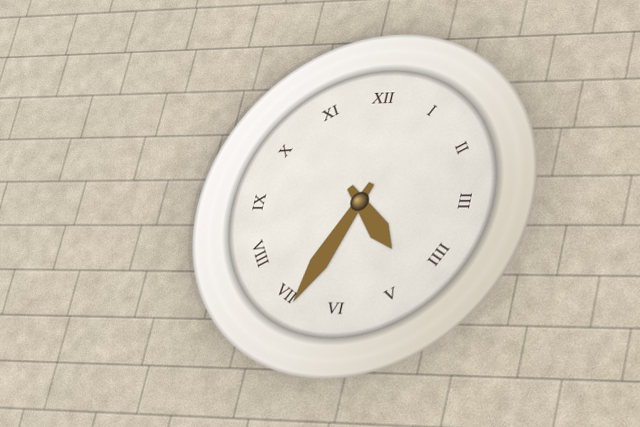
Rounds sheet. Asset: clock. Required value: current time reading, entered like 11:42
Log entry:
4:34
